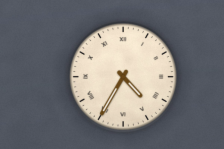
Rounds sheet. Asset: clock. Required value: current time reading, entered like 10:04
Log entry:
4:35
